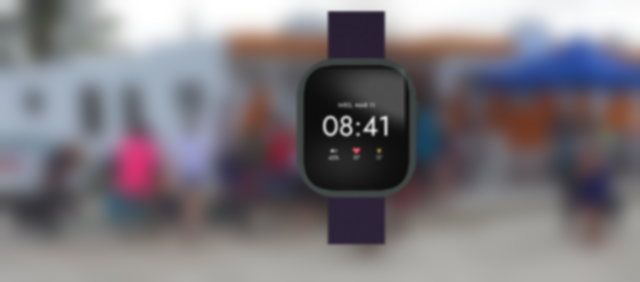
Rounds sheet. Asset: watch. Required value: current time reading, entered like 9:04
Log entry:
8:41
